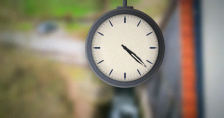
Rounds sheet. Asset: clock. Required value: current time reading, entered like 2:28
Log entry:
4:22
